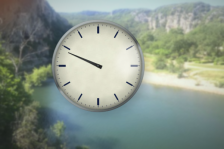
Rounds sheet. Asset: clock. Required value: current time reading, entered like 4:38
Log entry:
9:49
